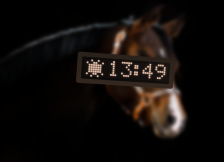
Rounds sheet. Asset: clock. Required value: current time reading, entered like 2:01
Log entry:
13:49
